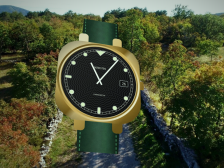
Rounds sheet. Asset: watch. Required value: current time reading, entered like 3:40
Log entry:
11:06
